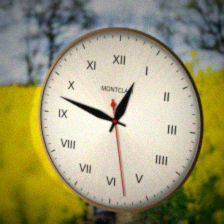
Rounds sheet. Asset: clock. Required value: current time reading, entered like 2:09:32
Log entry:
12:47:28
